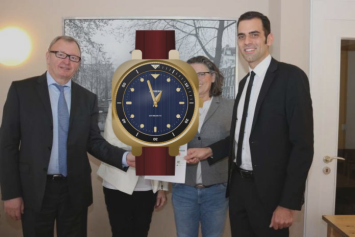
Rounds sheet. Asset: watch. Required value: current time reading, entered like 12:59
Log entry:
12:57
